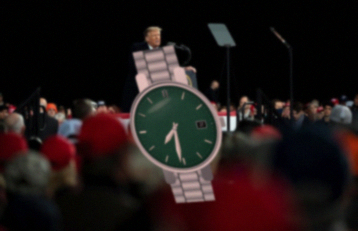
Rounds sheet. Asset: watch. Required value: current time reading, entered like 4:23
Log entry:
7:31
